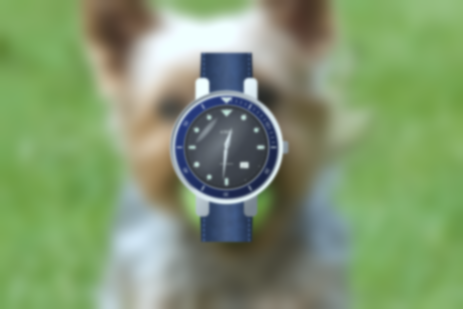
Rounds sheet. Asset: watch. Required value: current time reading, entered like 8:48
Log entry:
12:31
